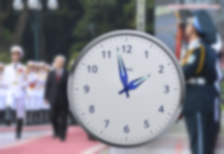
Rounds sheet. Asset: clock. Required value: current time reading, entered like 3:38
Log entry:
1:58
